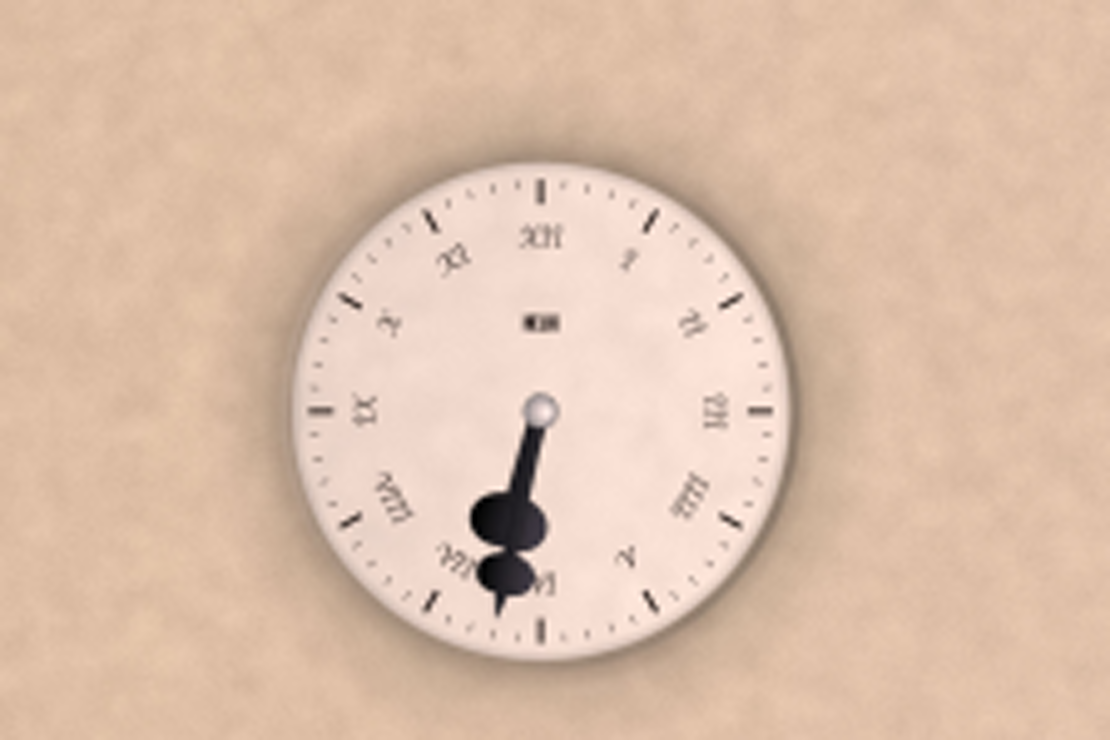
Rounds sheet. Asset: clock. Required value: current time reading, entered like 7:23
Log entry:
6:32
